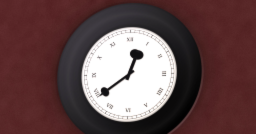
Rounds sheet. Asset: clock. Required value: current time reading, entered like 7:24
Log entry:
12:39
